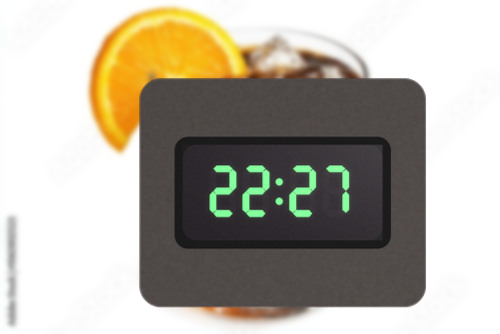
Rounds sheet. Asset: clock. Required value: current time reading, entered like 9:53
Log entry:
22:27
